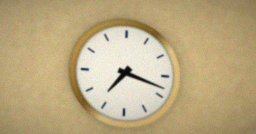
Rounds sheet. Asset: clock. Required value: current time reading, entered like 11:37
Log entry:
7:18
